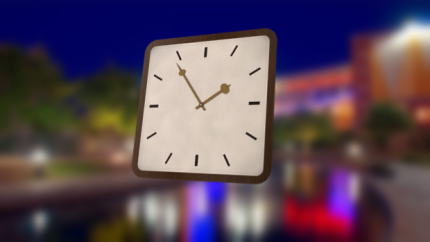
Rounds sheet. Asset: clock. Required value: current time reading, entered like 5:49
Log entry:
1:54
